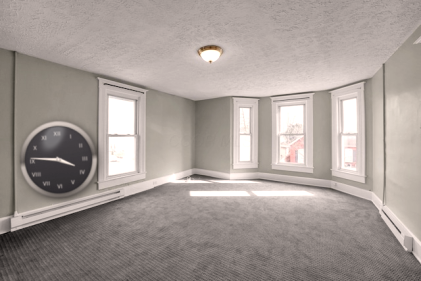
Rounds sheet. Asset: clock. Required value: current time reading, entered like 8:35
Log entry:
3:46
